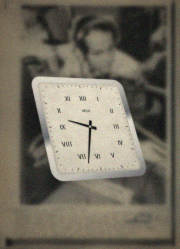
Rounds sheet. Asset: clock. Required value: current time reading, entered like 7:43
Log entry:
9:33
